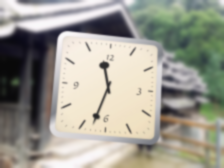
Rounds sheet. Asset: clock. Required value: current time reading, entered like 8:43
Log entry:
11:33
